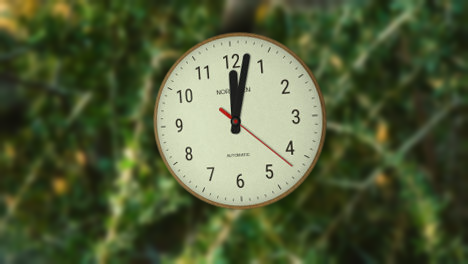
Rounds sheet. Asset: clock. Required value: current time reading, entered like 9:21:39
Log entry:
12:02:22
